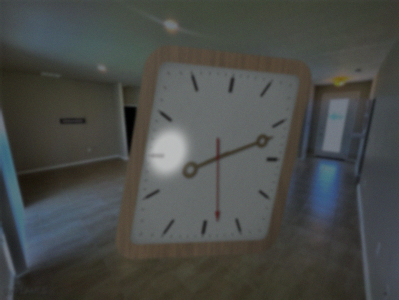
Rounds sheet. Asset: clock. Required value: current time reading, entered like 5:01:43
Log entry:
8:11:28
